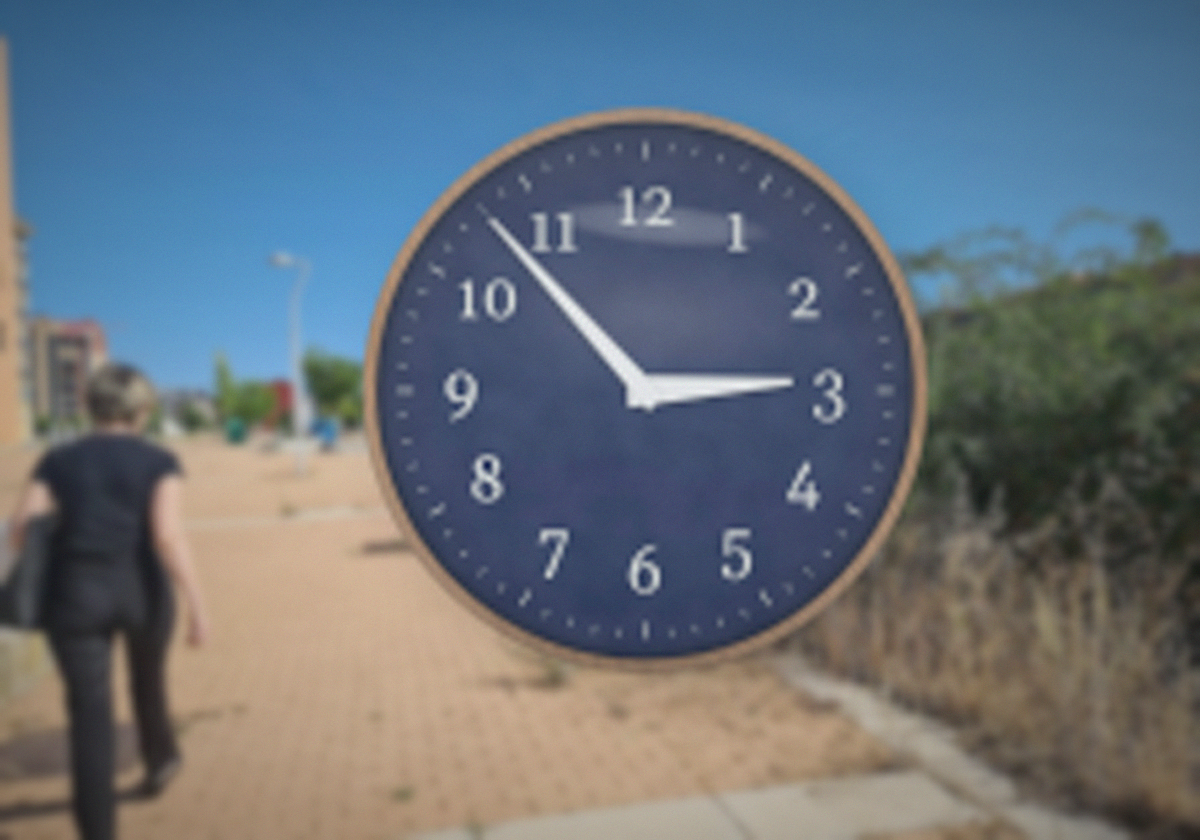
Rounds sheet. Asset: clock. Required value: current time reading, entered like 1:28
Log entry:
2:53
